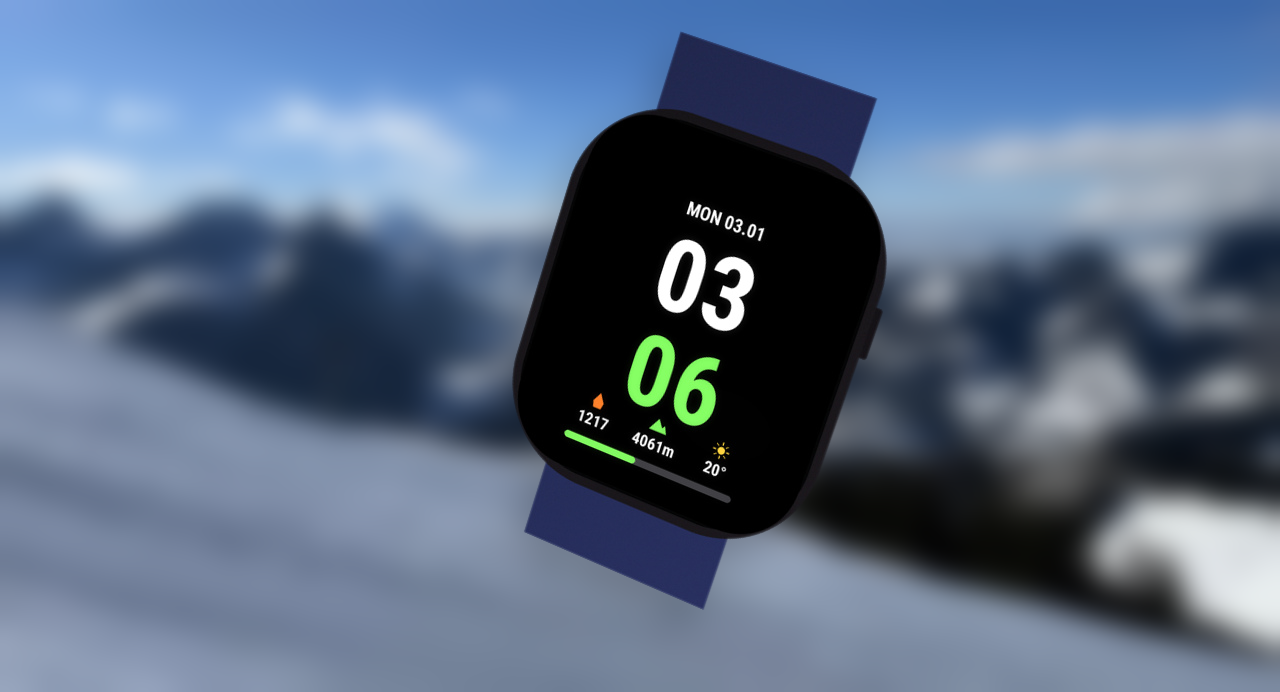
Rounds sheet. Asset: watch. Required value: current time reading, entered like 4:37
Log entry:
3:06
